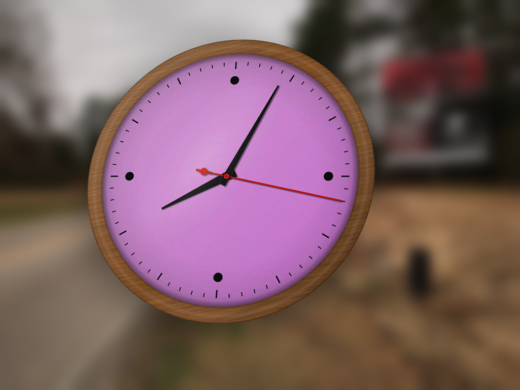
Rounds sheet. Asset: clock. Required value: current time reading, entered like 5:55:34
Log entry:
8:04:17
